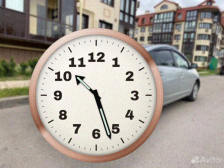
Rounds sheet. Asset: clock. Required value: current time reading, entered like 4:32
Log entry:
10:27
